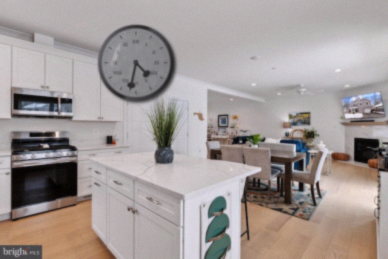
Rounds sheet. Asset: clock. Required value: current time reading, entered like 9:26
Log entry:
4:32
